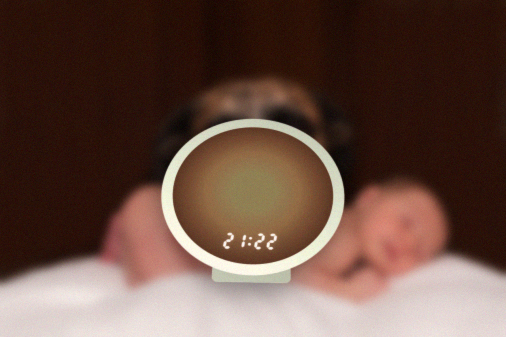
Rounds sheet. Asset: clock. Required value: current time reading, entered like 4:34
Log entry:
21:22
